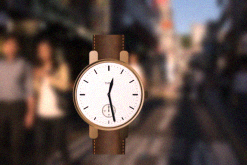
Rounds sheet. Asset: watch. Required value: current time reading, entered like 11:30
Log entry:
12:28
